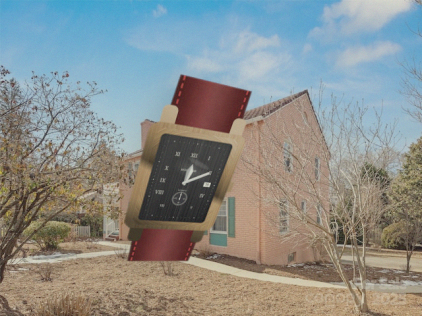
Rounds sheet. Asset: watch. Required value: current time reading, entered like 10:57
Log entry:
12:10
